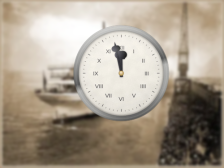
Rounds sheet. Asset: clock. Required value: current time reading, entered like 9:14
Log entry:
11:58
